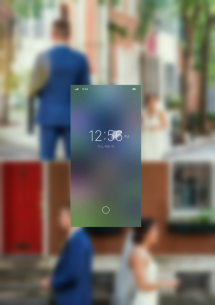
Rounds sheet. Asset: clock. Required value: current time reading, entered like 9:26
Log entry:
12:56
